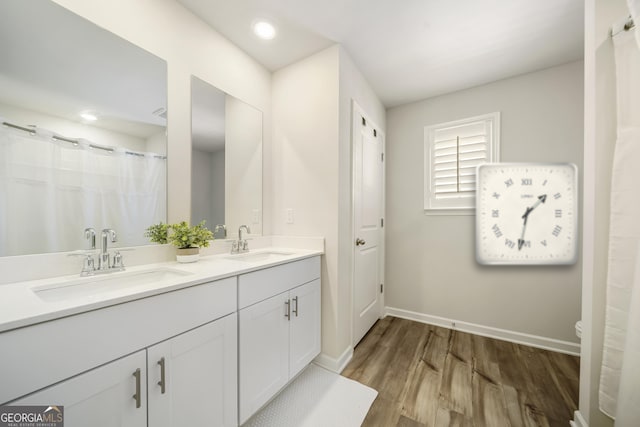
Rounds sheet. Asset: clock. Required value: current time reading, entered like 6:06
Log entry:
1:32
